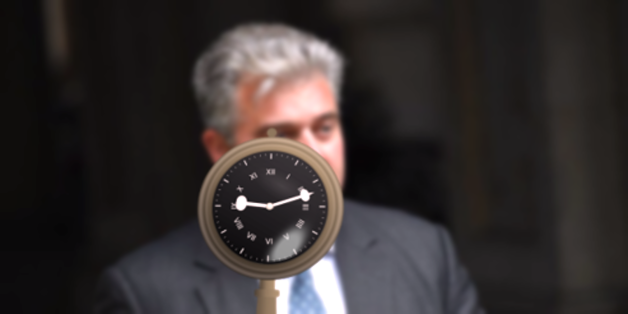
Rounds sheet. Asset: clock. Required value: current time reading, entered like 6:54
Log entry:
9:12
